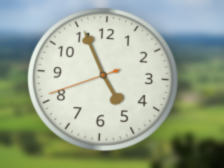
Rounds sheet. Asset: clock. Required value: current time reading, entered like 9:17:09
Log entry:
4:55:41
